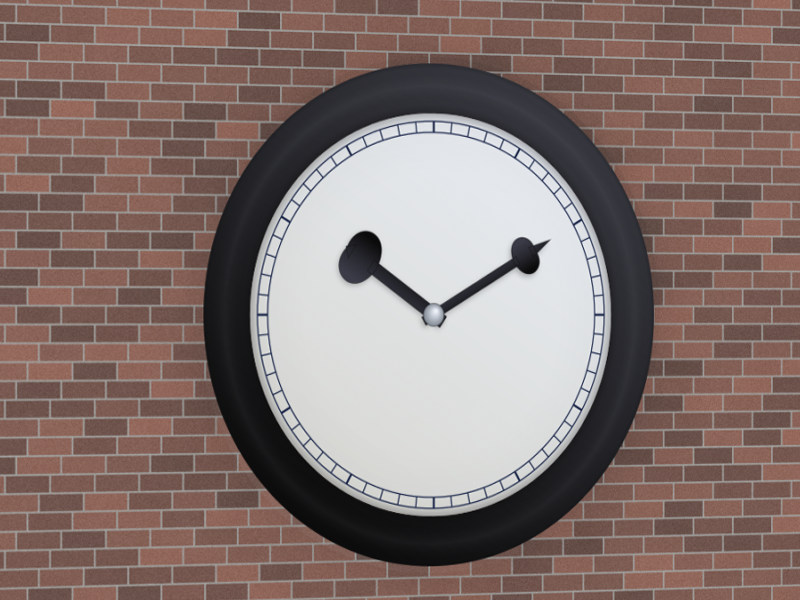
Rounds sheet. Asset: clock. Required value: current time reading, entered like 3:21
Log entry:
10:10
